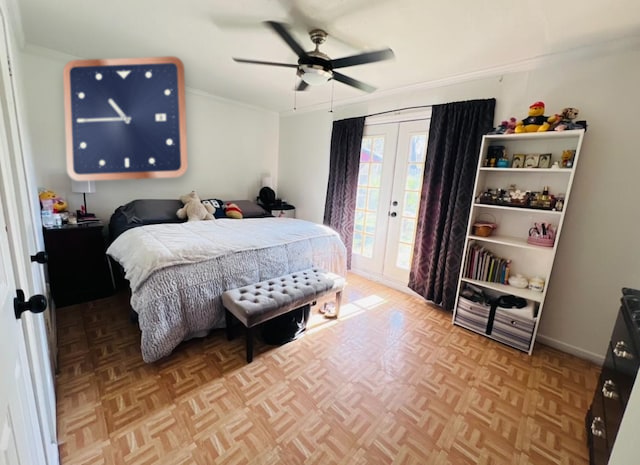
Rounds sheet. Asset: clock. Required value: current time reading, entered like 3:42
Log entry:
10:45
